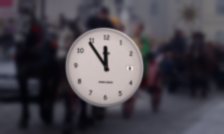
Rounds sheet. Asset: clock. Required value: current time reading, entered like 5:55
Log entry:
11:54
